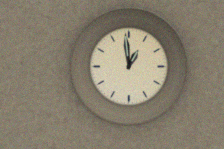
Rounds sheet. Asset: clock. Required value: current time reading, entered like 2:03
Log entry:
12:59
